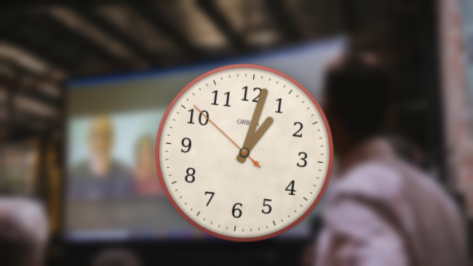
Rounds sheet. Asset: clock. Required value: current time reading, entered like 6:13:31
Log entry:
1:01:51
